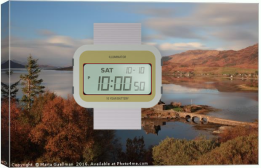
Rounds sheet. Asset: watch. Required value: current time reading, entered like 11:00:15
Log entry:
10:00:50
